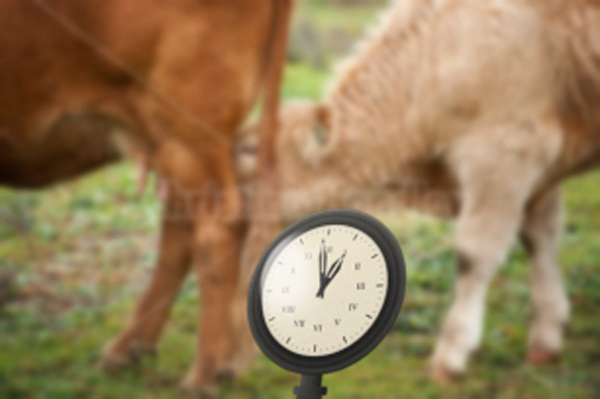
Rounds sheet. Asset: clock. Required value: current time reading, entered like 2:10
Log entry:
12:59
